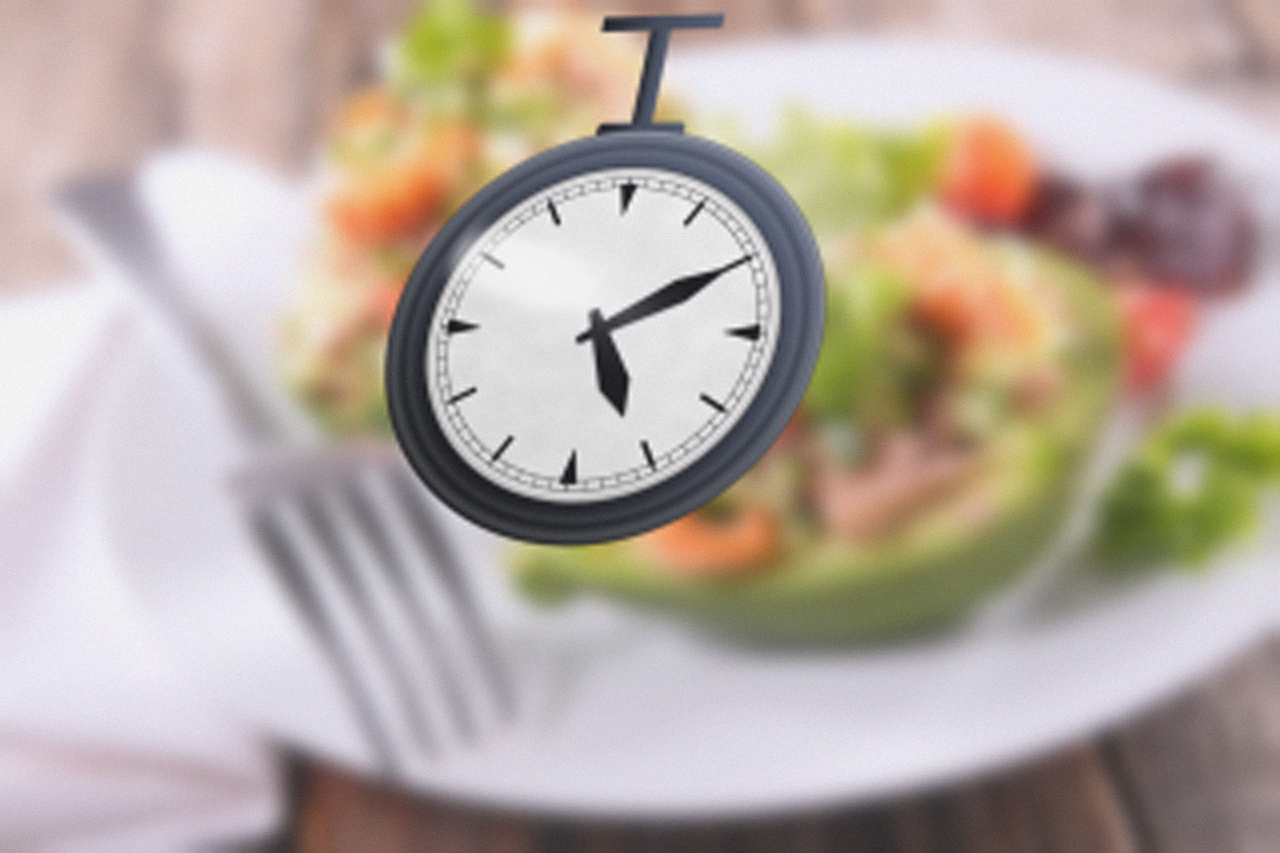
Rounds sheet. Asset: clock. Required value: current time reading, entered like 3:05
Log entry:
5:10
